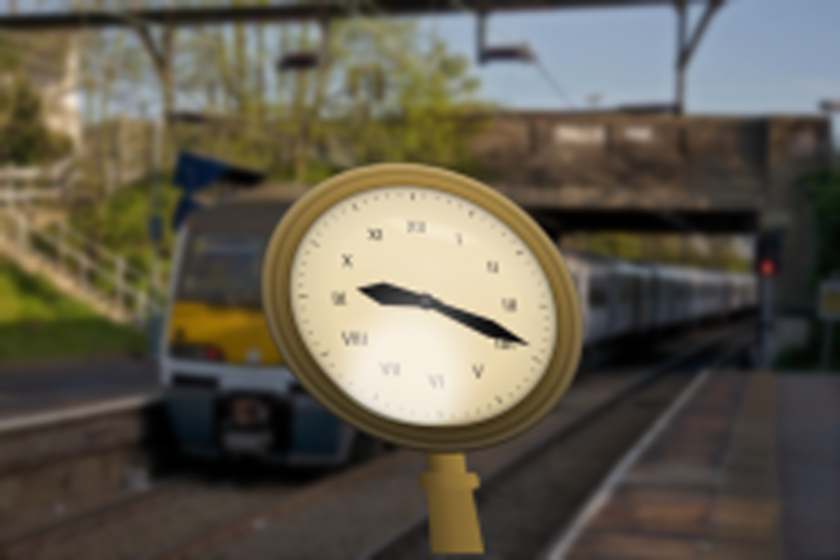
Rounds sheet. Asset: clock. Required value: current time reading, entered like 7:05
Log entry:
9:19
